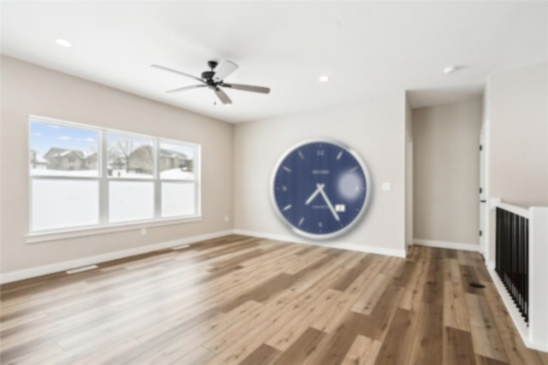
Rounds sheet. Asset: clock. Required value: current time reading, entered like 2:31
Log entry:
7:25
